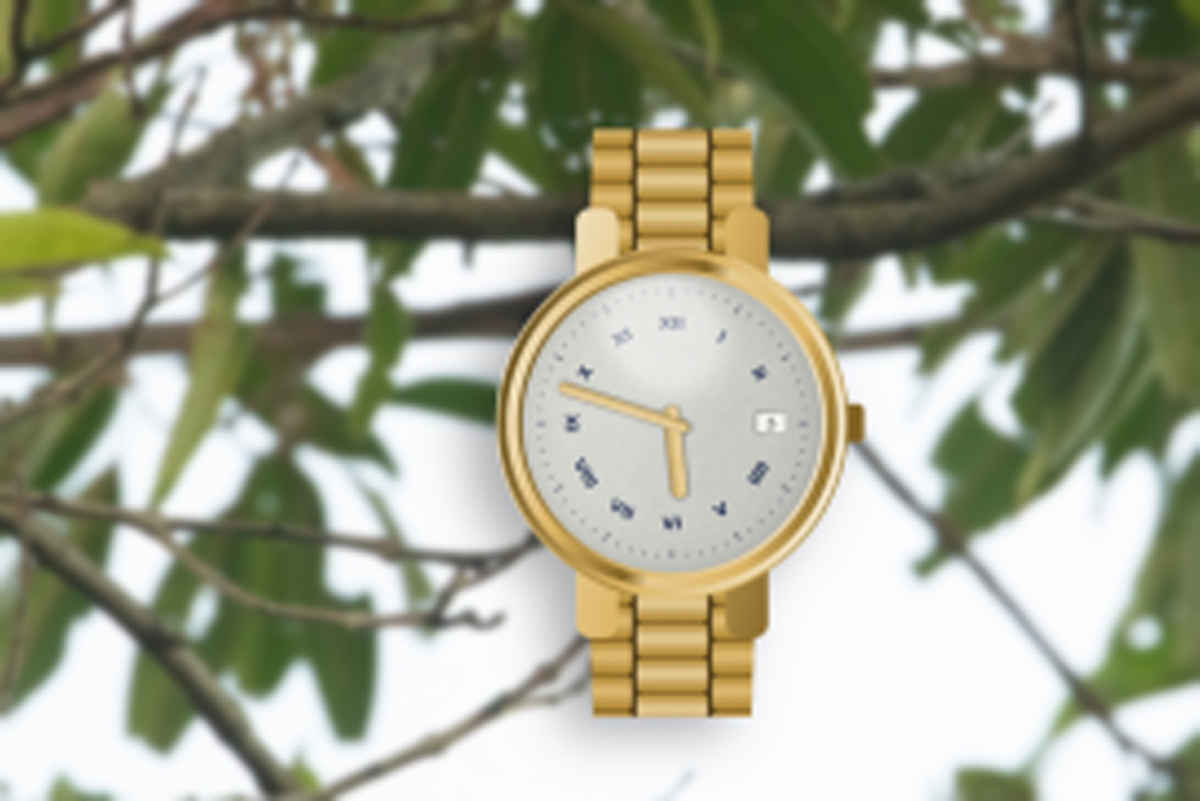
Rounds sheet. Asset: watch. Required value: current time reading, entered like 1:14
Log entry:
5:48
